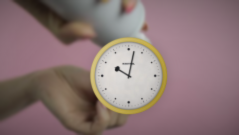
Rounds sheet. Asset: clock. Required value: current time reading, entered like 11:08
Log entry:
10:02
